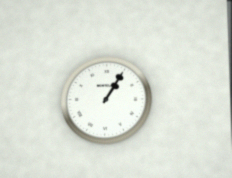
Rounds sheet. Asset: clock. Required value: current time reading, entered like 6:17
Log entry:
1:05
